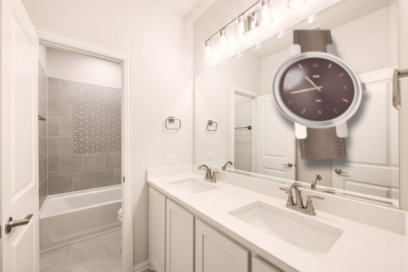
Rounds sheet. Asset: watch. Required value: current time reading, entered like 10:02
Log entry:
10:43
